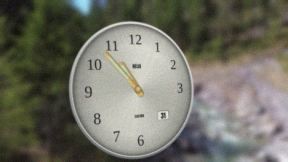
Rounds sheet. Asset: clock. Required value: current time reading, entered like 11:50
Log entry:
10:53
